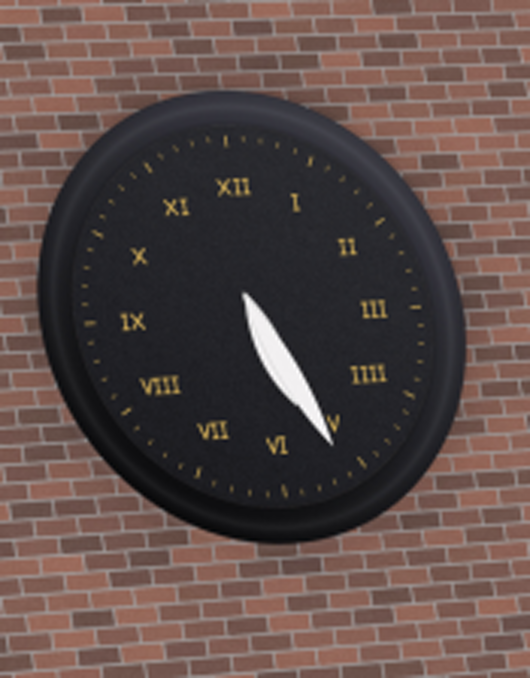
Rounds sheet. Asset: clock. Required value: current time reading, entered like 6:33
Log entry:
5:26
